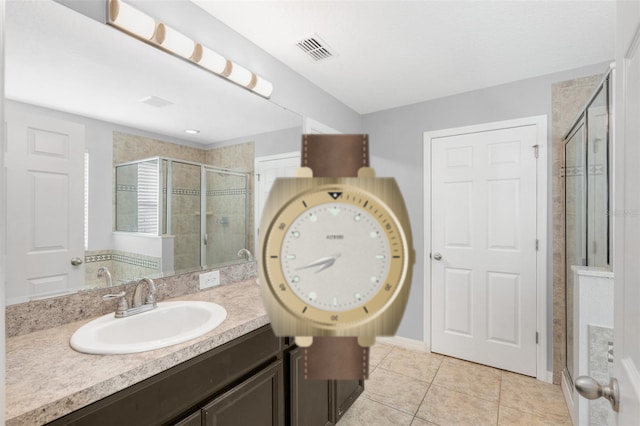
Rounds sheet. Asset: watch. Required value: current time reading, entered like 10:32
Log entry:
7:42
